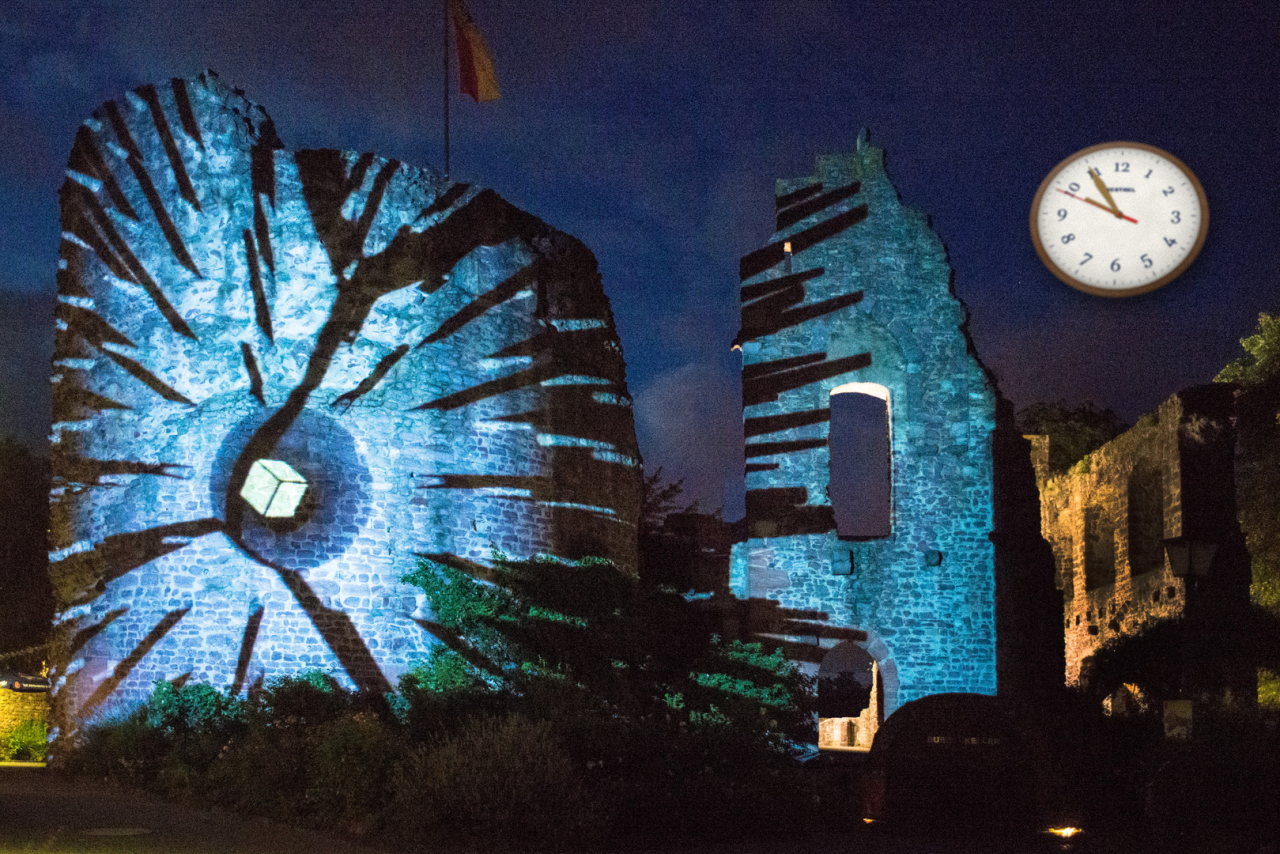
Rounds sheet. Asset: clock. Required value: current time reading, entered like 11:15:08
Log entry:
9:54:49
